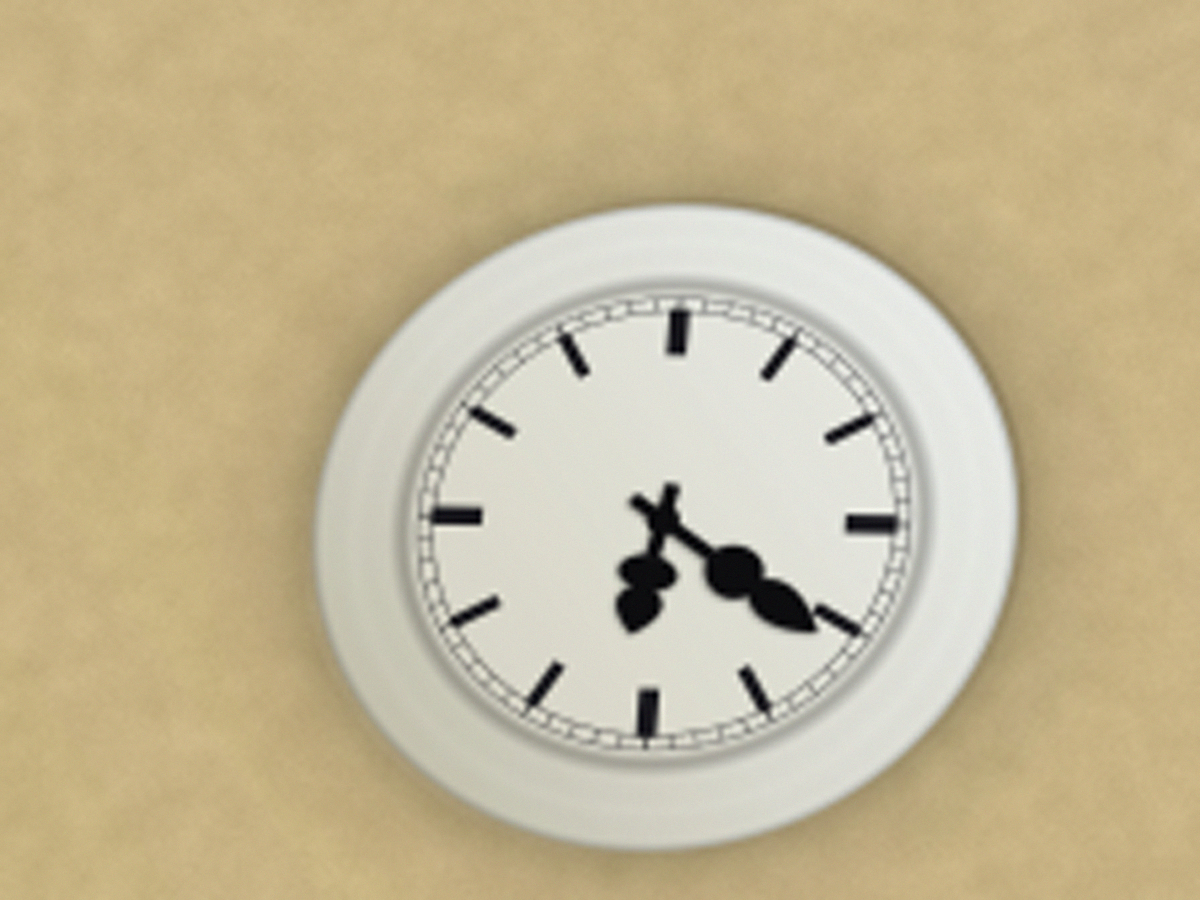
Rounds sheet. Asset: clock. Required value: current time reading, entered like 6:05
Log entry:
6:21
